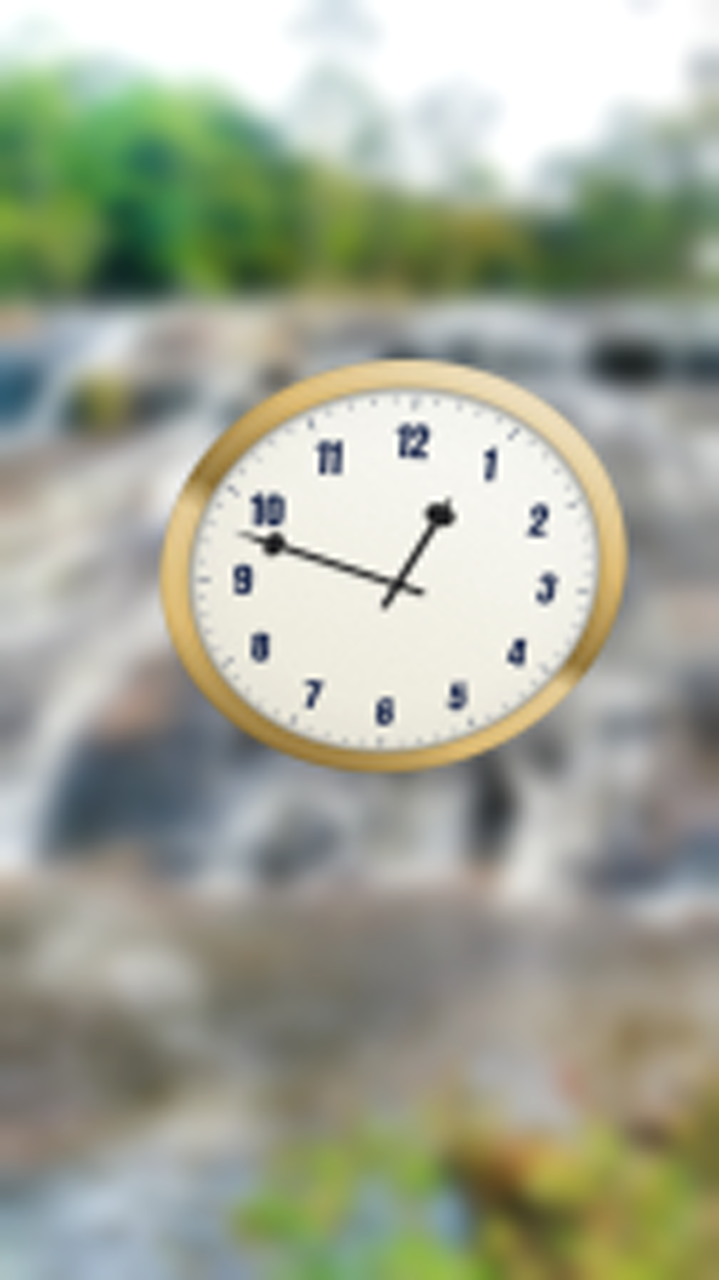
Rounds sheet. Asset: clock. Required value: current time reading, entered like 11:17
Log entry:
12:48
